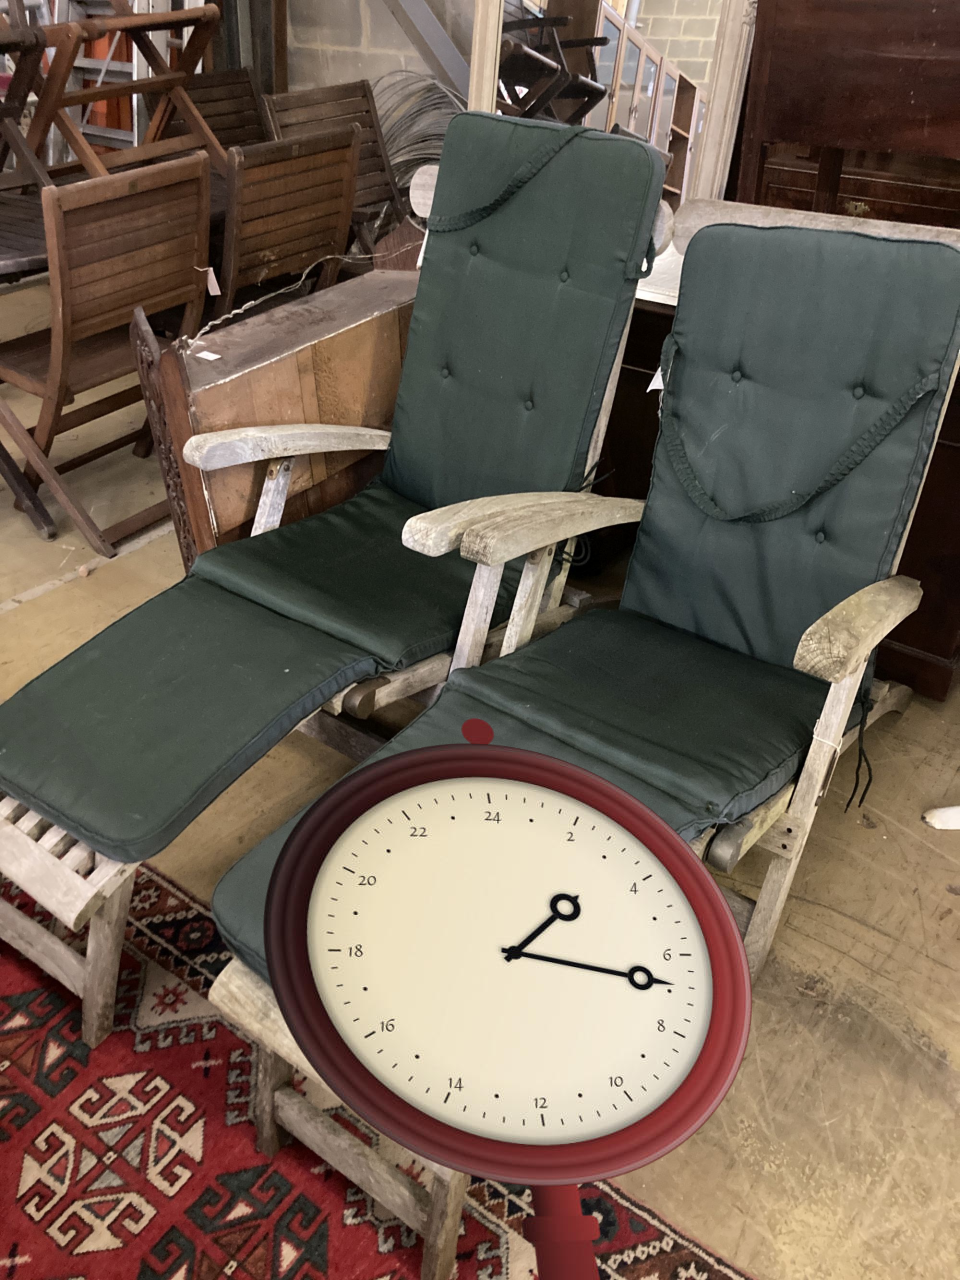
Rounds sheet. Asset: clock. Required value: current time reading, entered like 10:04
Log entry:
3:17
